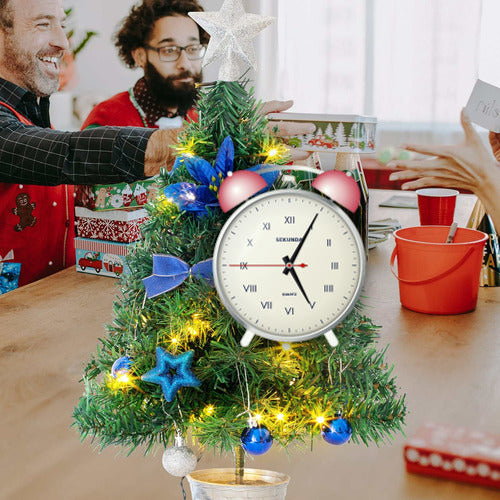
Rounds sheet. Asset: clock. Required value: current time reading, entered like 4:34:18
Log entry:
5:04:45
